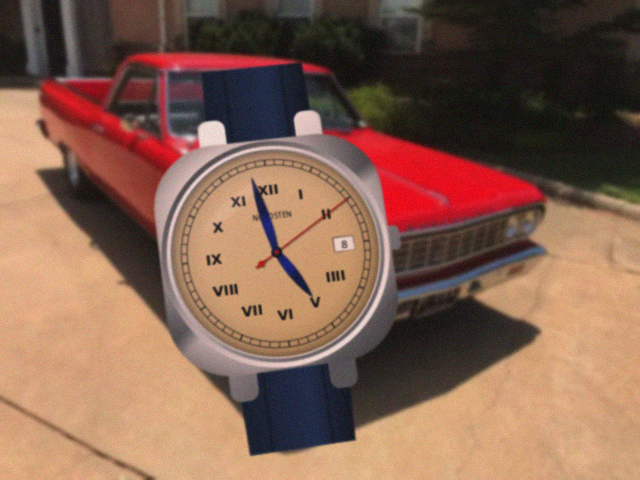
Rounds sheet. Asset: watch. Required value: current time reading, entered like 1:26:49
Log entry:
4:58:10
